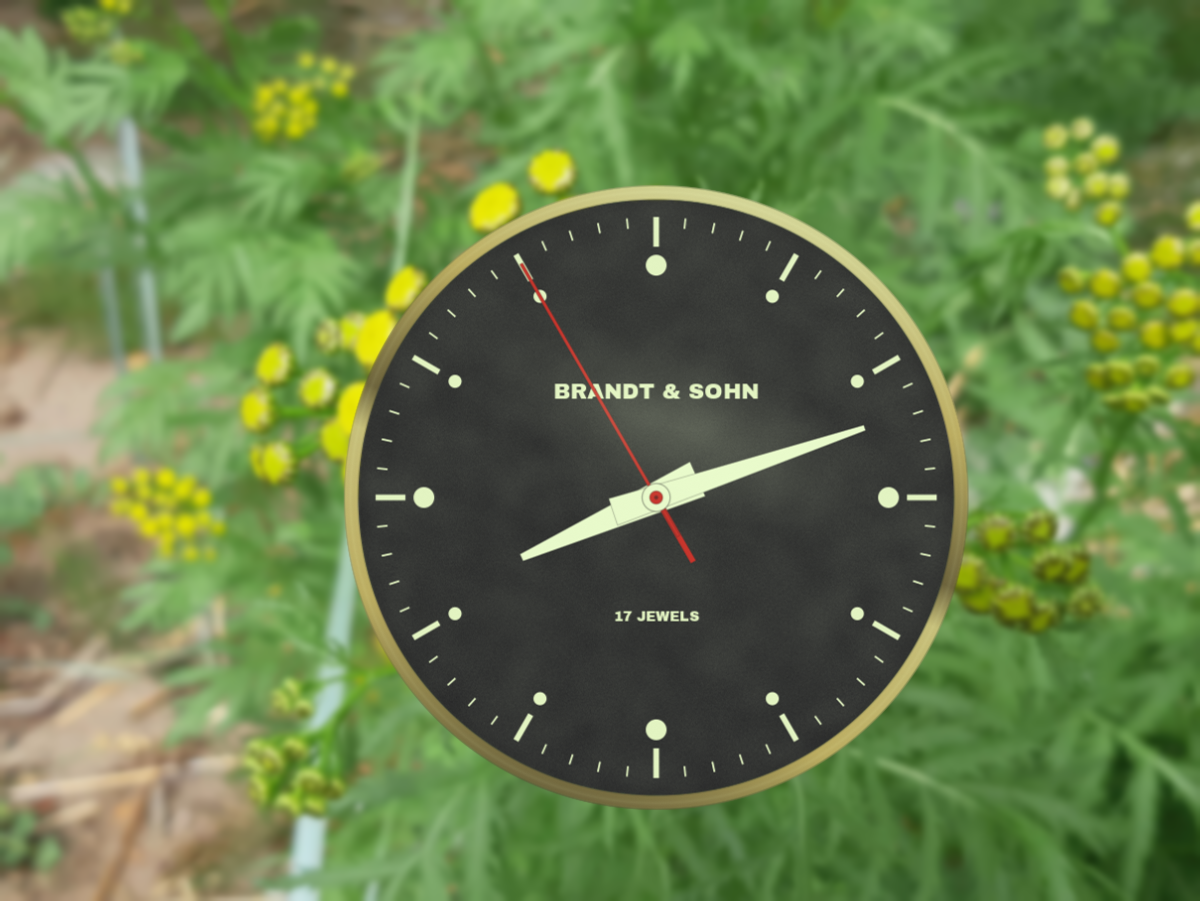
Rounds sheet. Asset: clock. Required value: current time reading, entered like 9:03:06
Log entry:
8:11:55
